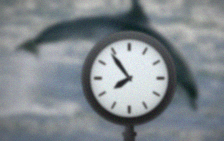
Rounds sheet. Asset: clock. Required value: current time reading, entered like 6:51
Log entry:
7:54
